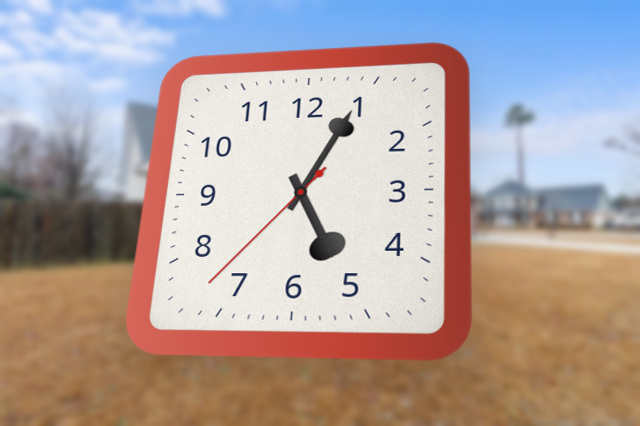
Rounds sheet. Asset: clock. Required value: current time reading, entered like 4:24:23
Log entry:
5:04:37
